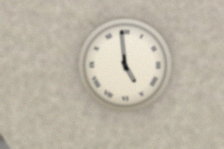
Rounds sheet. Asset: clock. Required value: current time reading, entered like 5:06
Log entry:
4:59
